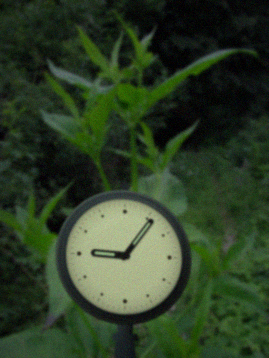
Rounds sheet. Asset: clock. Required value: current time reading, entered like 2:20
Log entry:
9:06
